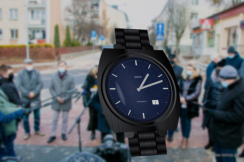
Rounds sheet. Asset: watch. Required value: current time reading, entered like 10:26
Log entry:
1:12
